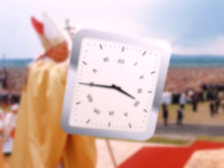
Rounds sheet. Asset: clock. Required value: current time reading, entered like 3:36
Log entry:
3:45
